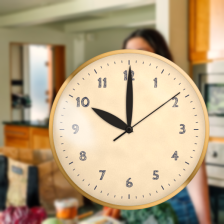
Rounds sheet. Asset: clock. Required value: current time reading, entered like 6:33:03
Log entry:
10:00:09
